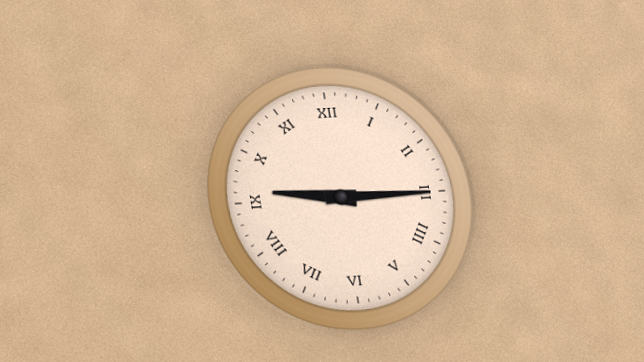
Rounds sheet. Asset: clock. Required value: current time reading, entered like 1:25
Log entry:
9:15
